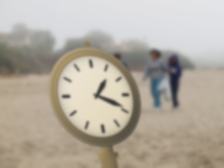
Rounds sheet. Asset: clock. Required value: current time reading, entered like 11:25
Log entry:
1:19
